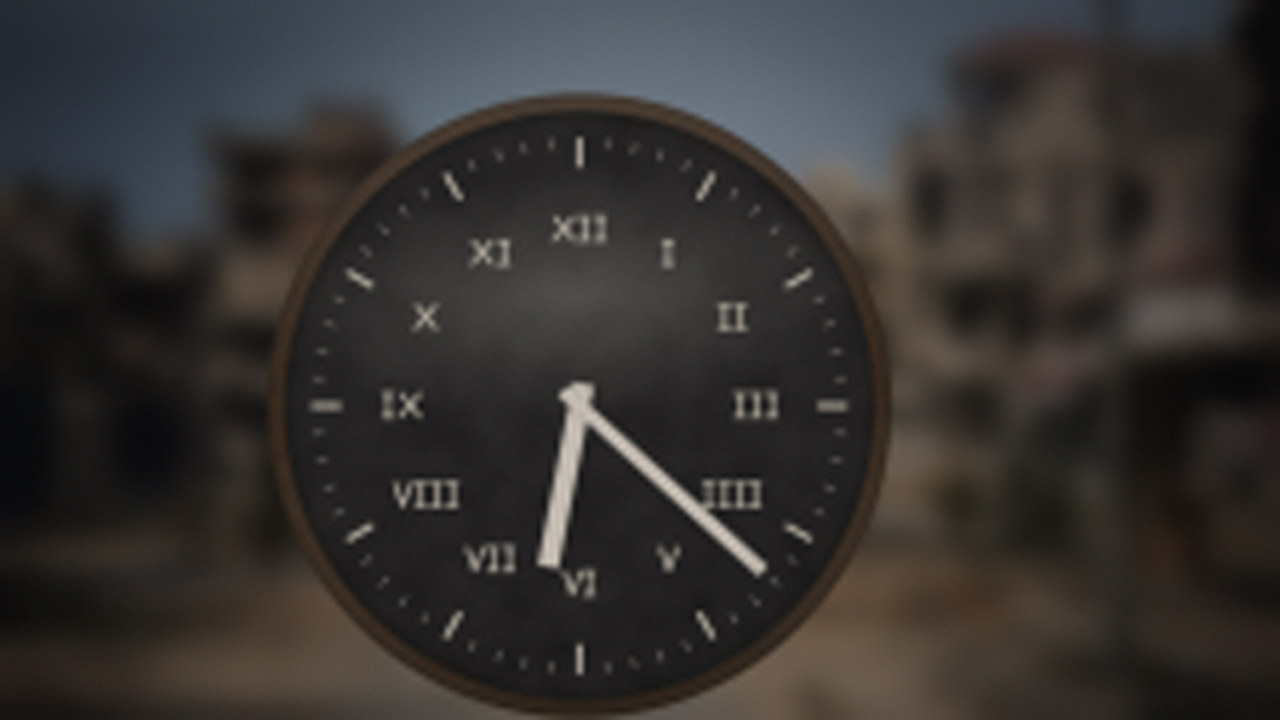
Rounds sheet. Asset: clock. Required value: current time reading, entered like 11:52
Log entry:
6:22
